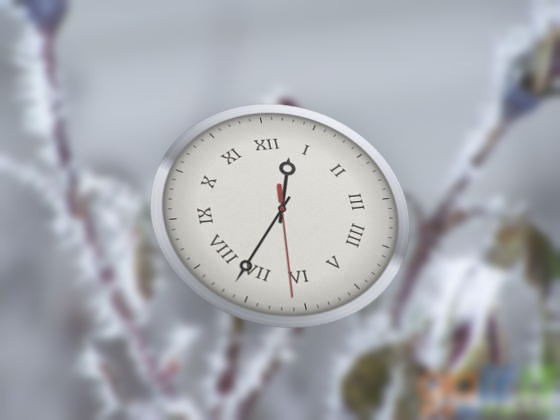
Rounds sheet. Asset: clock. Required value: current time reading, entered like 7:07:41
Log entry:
12:36:31
